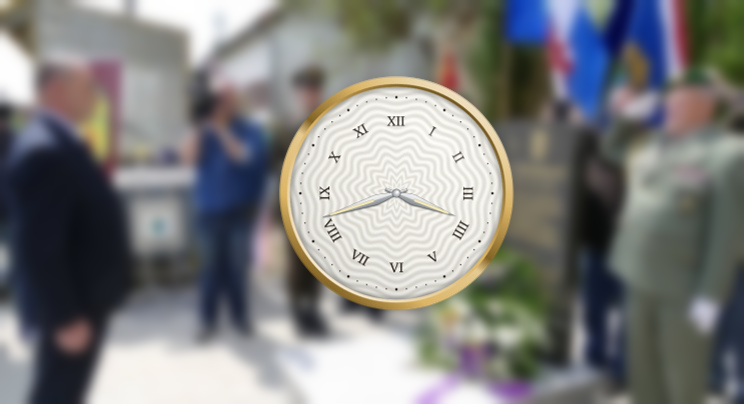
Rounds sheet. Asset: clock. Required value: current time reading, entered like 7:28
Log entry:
3:42
